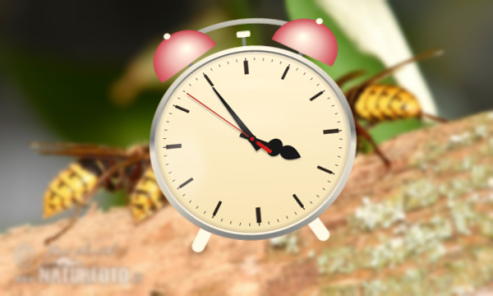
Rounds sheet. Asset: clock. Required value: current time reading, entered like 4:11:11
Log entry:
3:54:52
